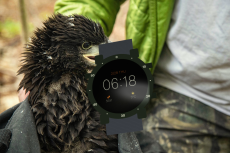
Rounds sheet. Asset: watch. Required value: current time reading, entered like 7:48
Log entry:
6:18
